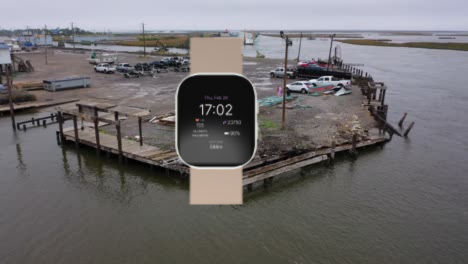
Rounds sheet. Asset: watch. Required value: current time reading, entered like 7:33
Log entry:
17:02
